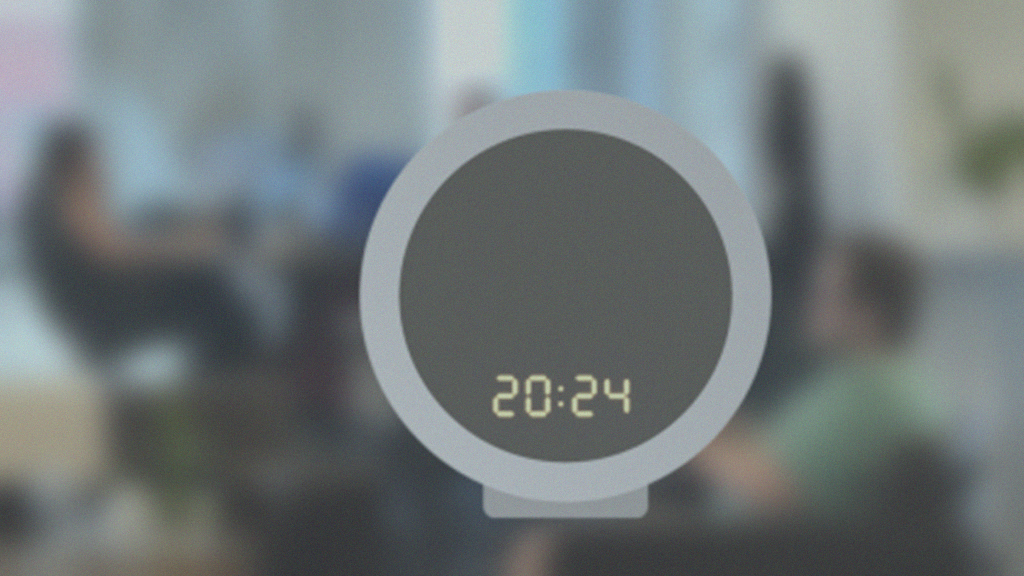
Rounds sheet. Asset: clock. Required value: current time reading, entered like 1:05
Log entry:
20:24
